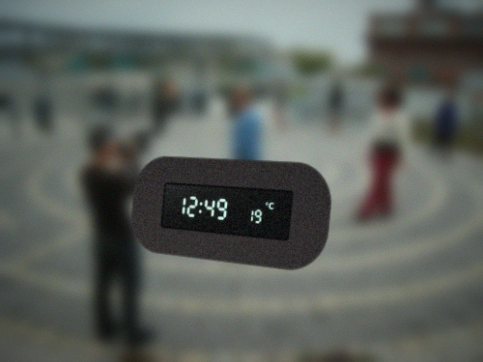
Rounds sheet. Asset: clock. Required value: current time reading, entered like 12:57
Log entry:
12:49
